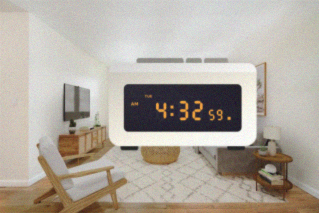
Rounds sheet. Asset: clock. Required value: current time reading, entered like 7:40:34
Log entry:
4:32:59
